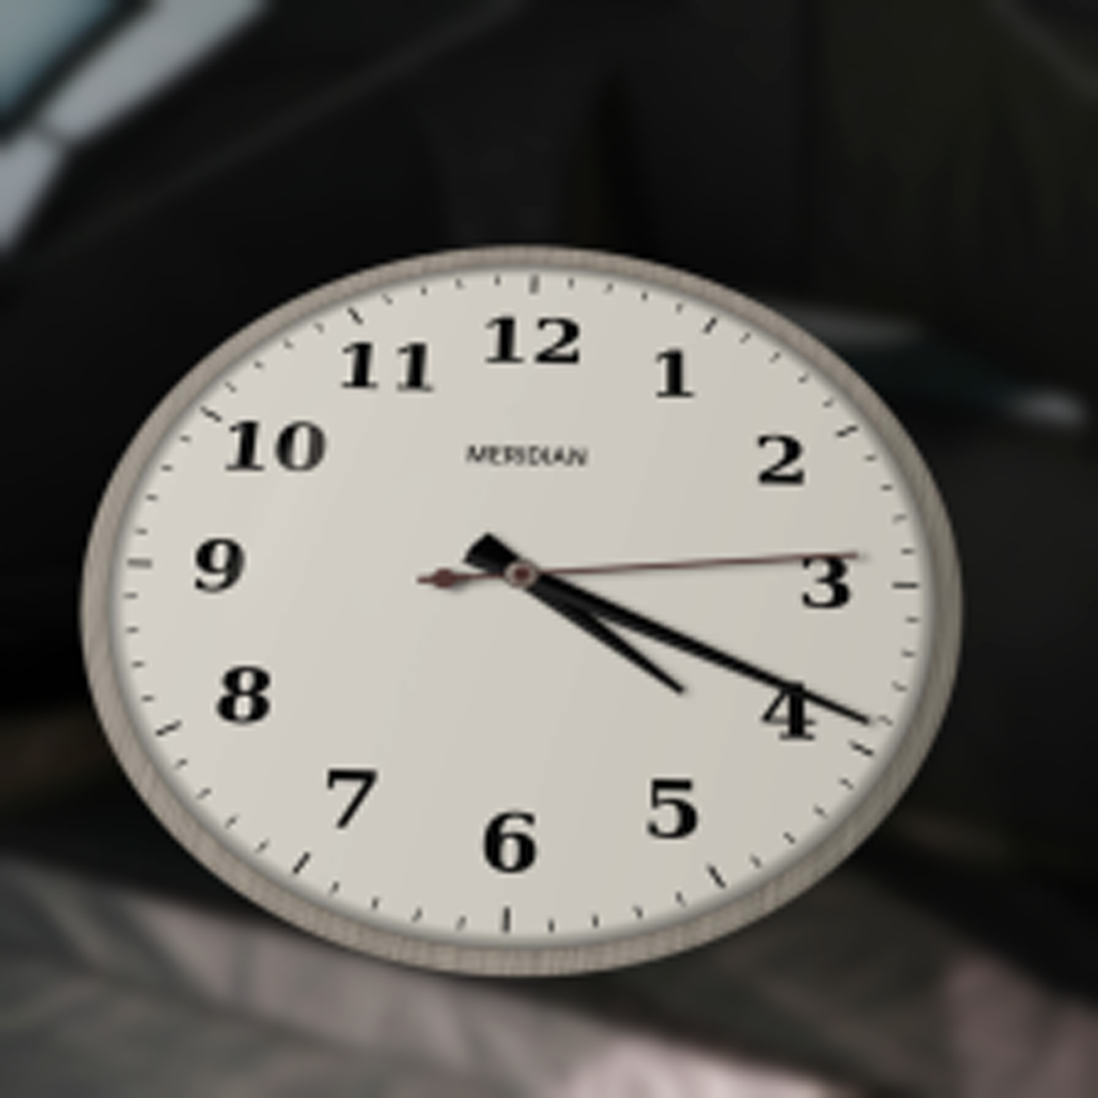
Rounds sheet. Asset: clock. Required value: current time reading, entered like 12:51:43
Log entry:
4:19:14
